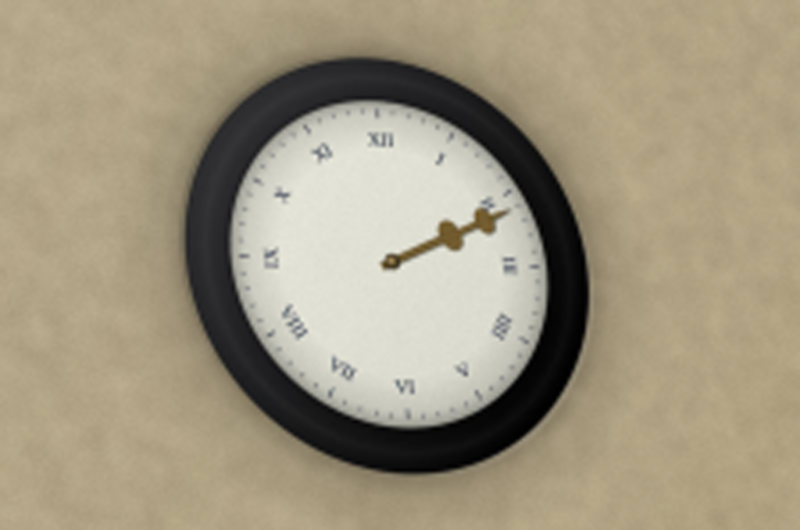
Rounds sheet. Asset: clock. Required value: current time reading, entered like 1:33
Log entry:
2:11
